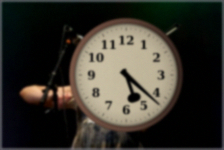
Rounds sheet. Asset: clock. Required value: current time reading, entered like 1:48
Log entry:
5:22
